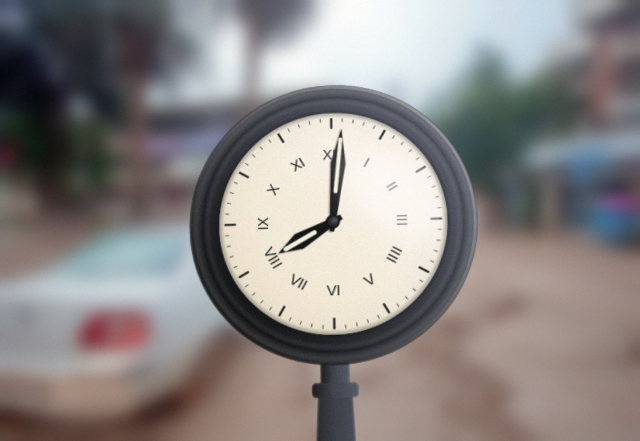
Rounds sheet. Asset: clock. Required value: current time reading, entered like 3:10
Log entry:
8:01
